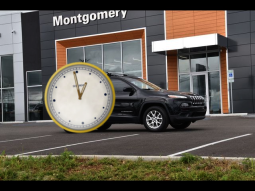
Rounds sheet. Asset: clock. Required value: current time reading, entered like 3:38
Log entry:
12:59
